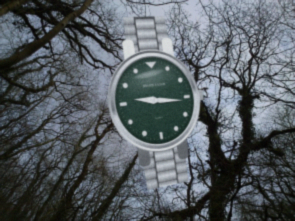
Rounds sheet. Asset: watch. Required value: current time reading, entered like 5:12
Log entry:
9:16
